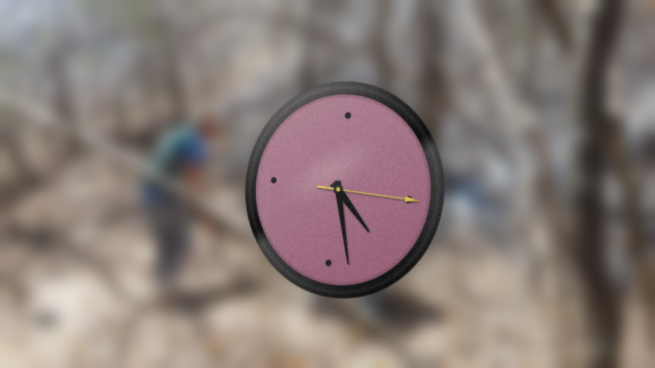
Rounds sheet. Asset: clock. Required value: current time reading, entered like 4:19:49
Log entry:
4:27:15
